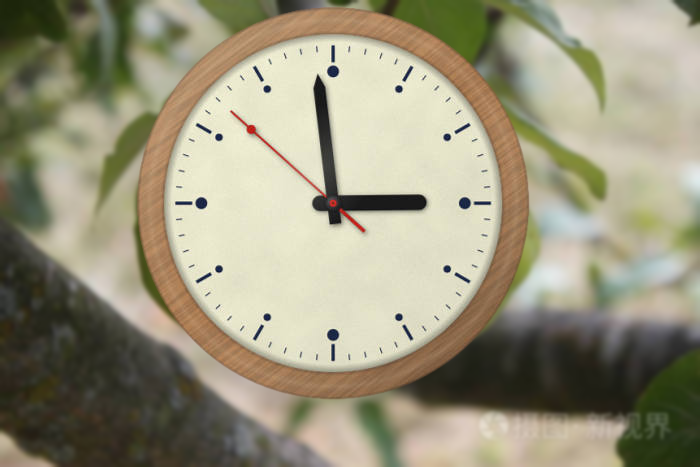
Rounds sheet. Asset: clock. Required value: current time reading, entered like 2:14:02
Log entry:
2:58:52
